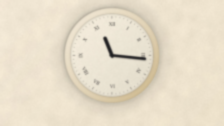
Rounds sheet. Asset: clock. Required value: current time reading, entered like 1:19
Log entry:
11:16
